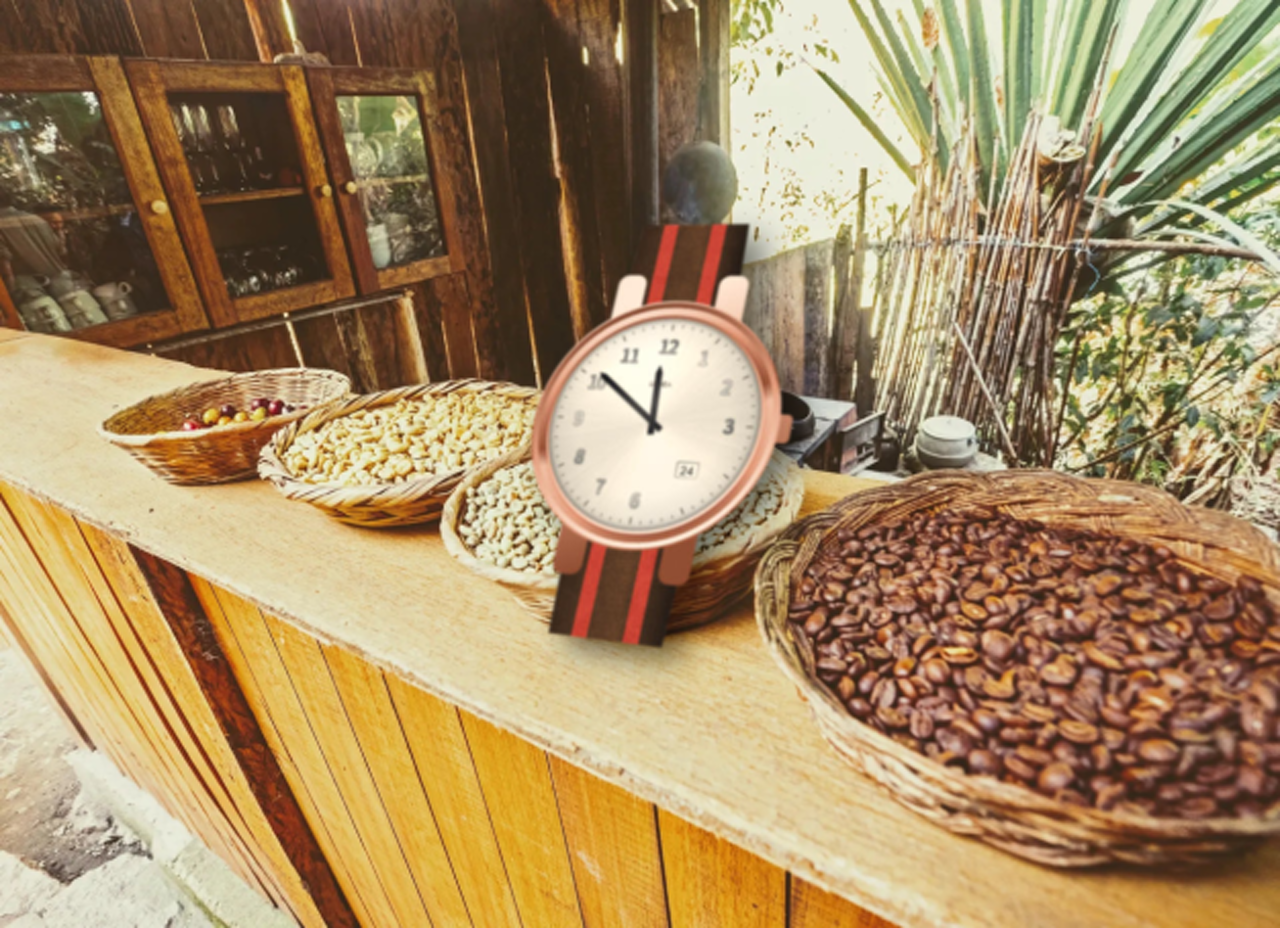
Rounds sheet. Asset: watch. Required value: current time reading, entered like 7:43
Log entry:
11:51
